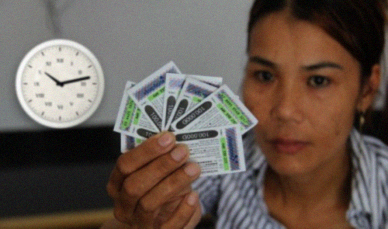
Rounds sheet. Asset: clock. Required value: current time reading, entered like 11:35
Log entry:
10:13
